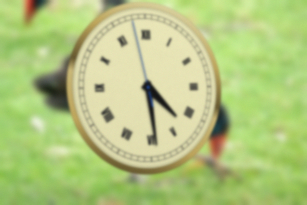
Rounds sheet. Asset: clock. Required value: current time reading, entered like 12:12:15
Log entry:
4:28:58
